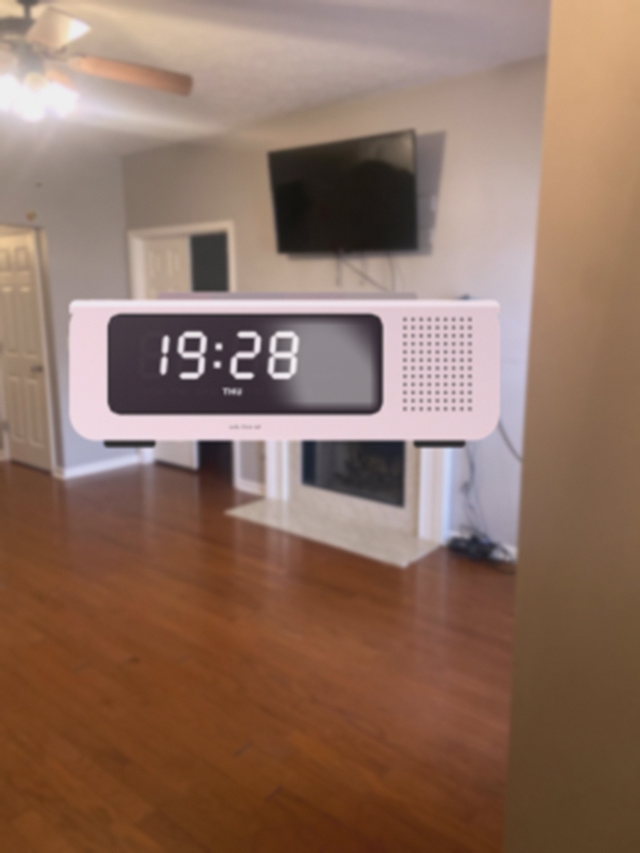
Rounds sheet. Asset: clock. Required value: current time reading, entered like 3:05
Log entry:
19:28
